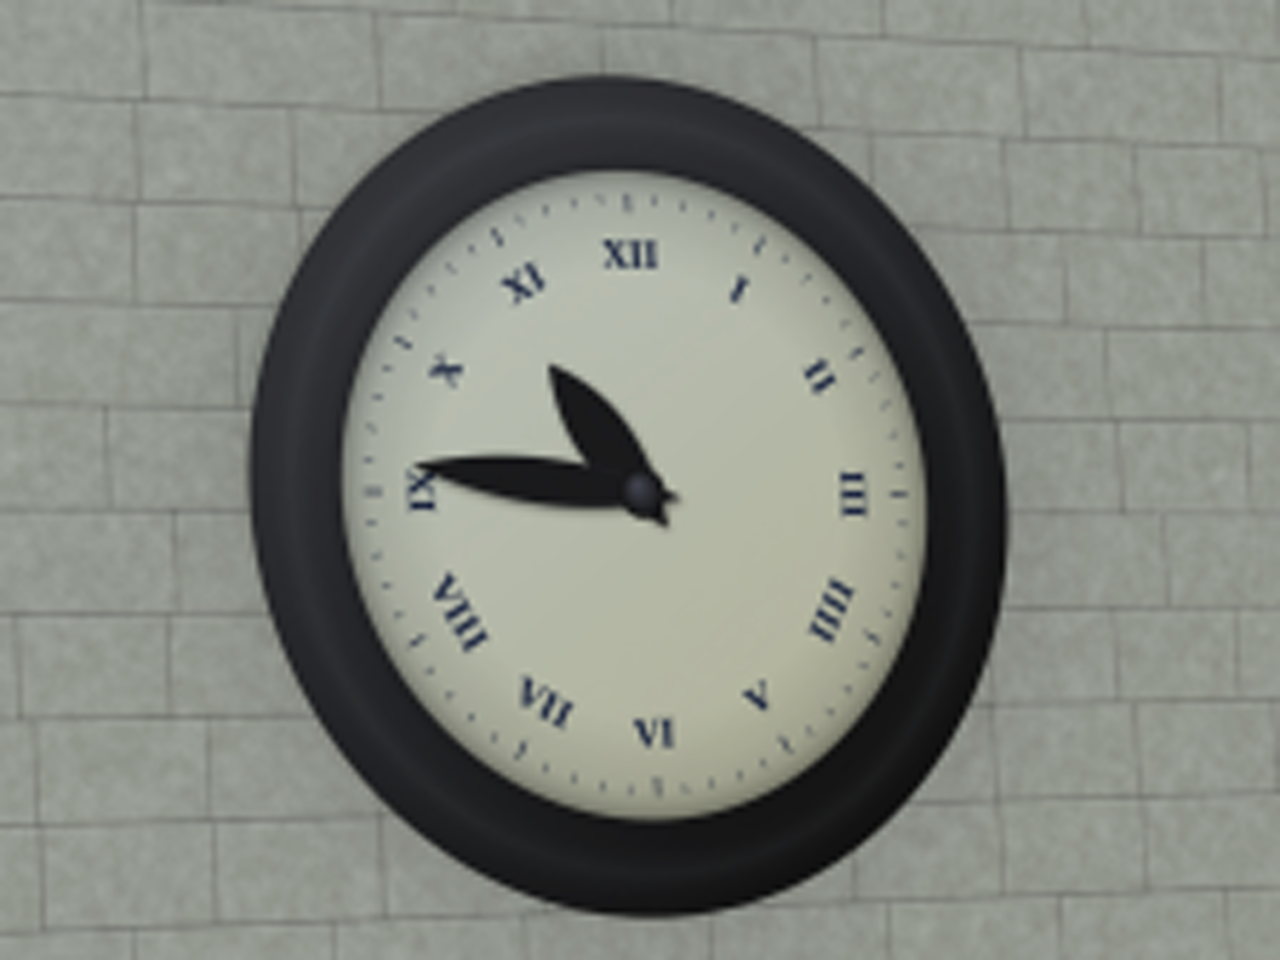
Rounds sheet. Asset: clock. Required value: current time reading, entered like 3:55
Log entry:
10:46
